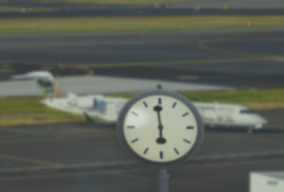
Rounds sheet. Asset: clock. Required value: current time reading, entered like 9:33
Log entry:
5:59
